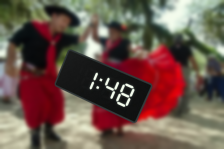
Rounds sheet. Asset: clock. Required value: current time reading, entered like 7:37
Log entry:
1:48
